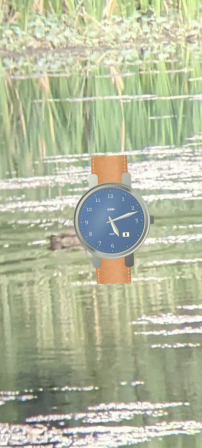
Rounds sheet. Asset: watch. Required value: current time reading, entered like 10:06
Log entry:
5:12
